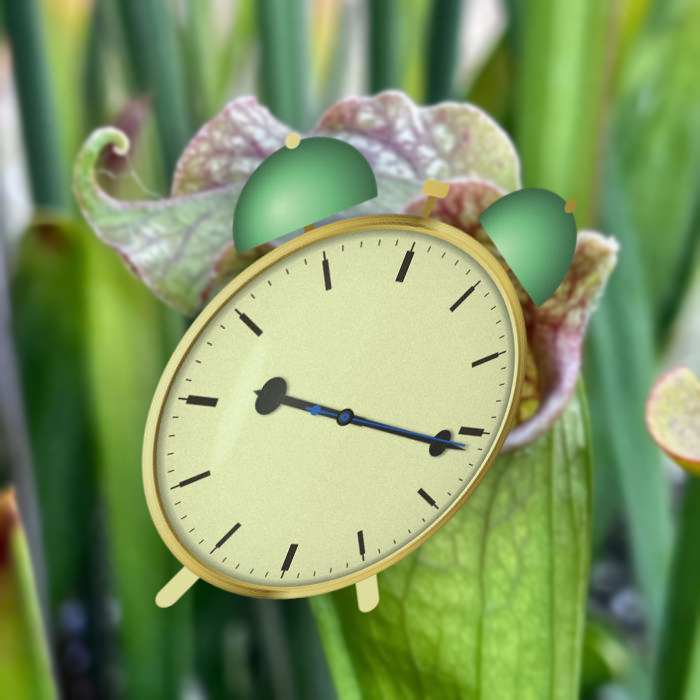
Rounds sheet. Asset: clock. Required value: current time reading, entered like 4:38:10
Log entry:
9:16:16
